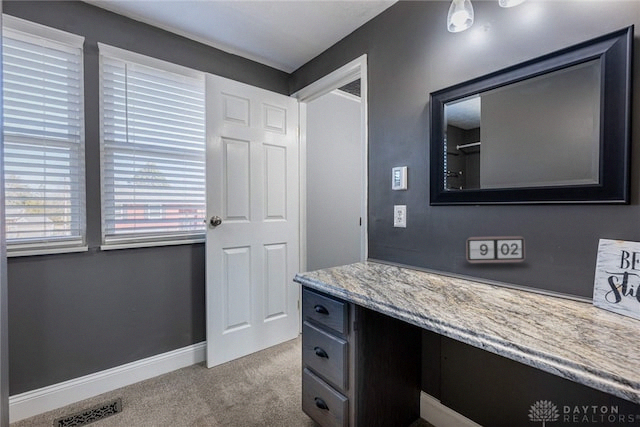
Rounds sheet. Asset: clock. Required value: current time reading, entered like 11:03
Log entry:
9:02
